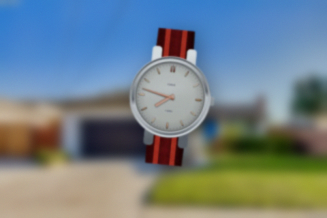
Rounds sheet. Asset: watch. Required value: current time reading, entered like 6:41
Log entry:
7:47
